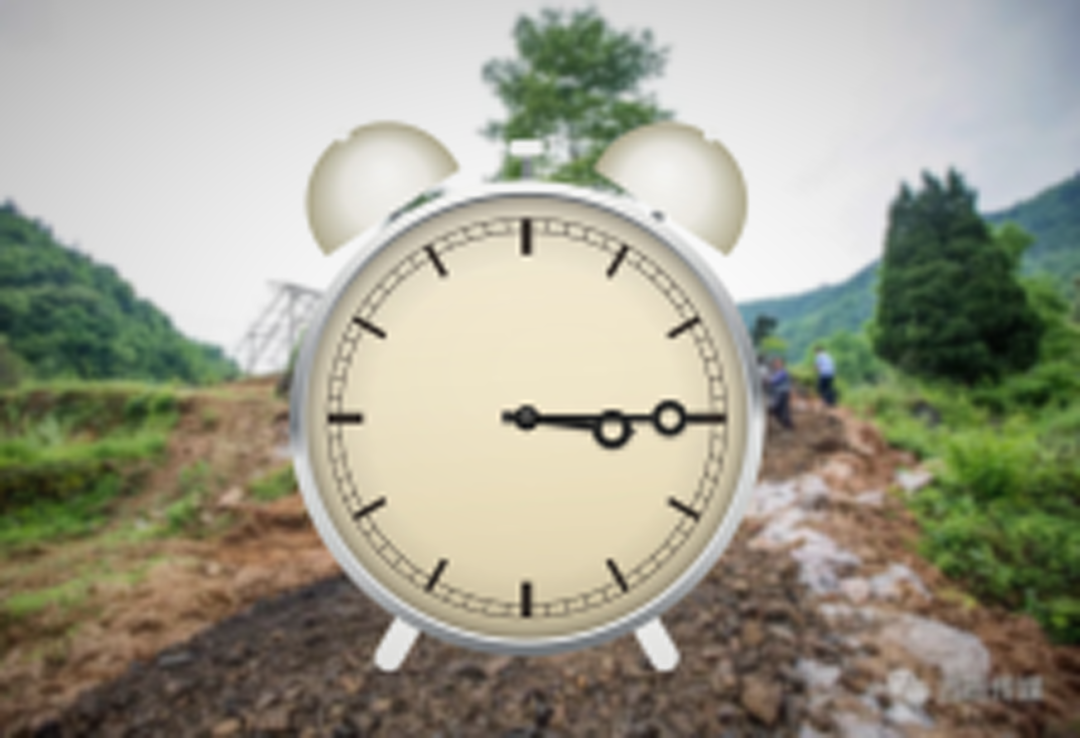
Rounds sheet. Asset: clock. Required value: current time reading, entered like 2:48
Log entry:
3:15
